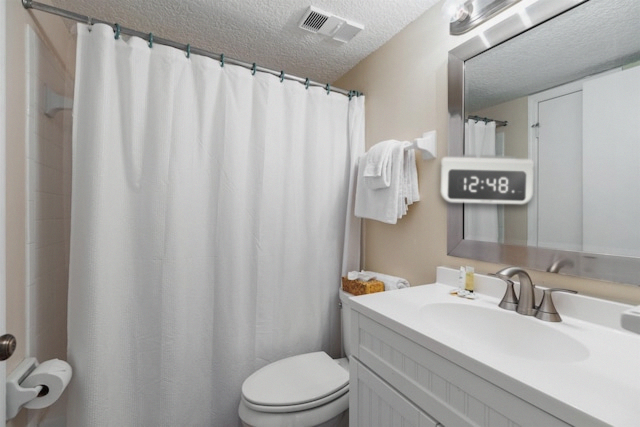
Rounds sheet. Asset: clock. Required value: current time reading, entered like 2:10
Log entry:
12:48
